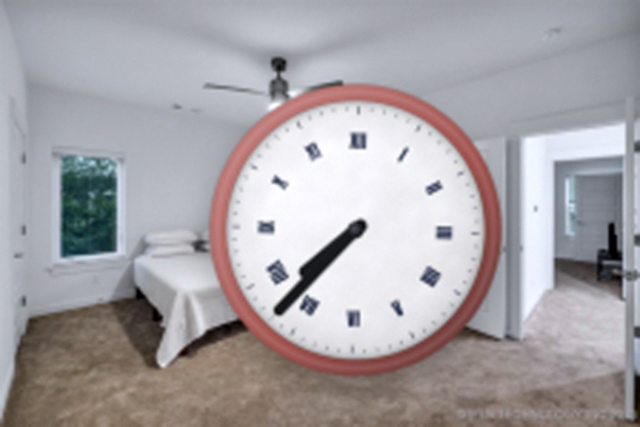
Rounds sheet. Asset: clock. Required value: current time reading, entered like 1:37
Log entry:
7:37
